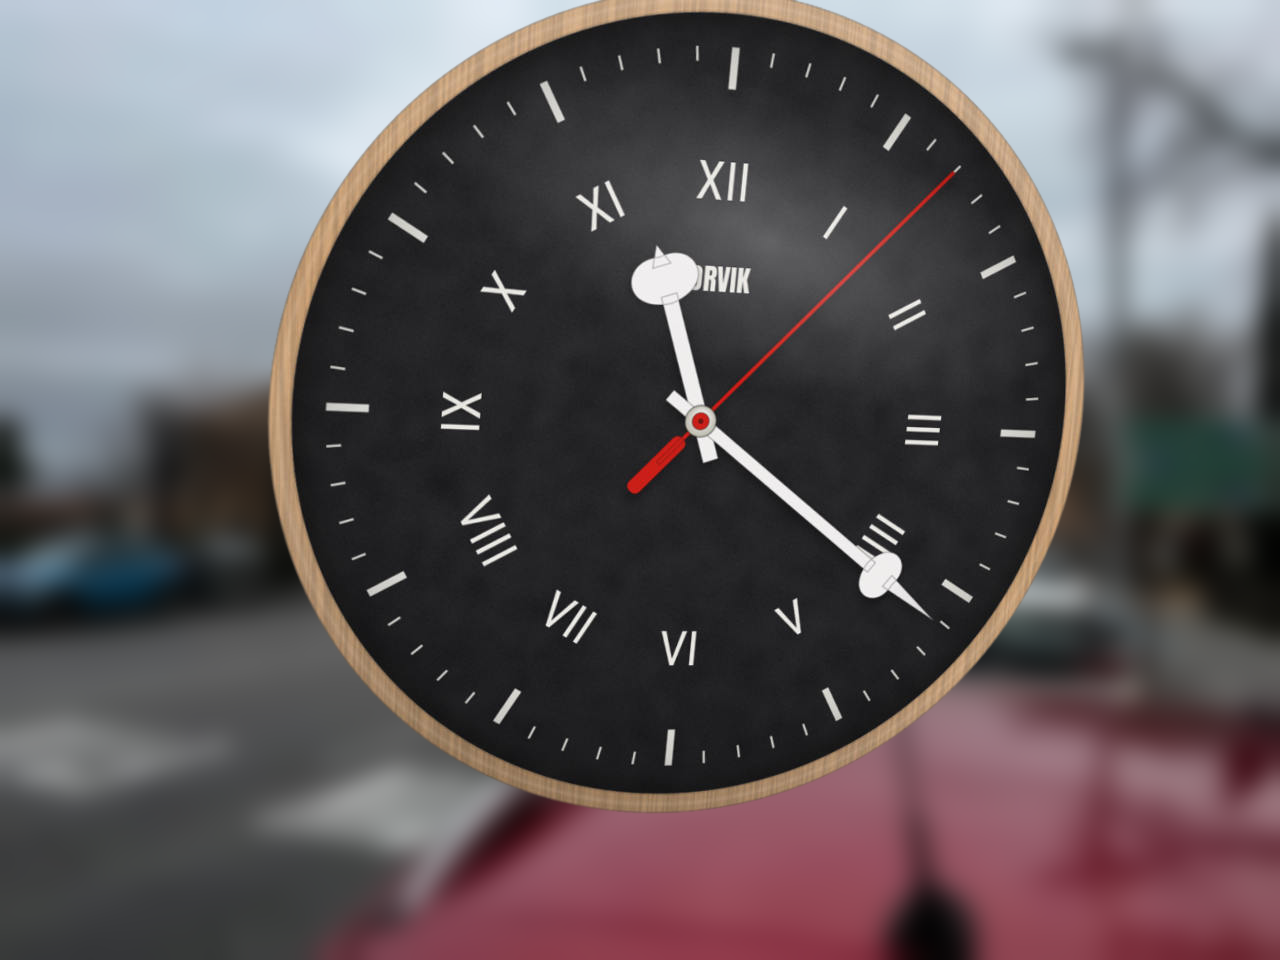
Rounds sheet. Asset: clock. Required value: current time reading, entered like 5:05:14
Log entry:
11:21:07
